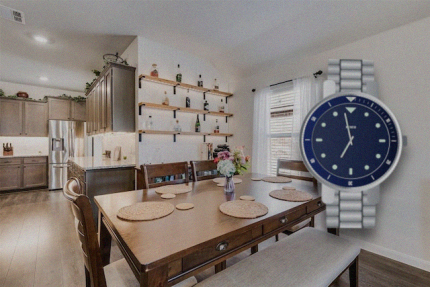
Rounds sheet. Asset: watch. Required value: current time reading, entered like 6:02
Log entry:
6:58
